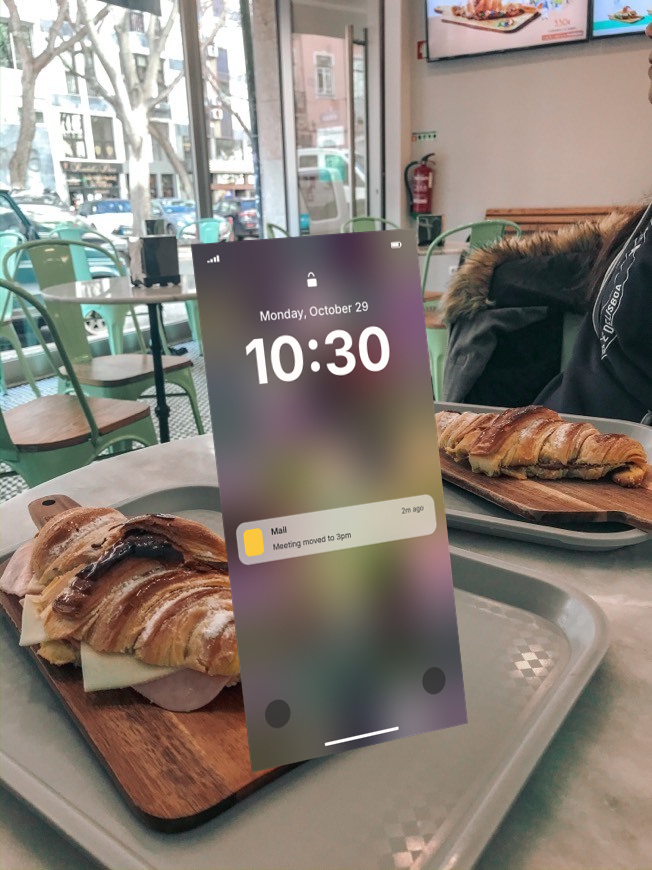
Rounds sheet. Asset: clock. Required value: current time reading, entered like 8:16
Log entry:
10:30
